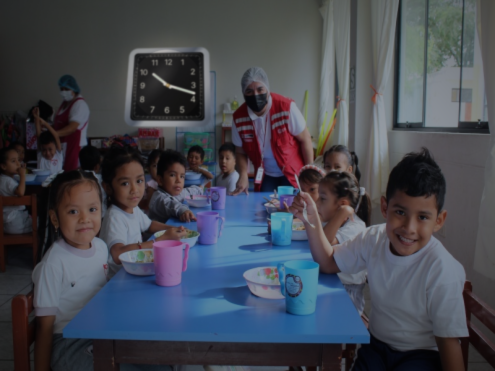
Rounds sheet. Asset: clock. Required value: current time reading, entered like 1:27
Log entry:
10:18
